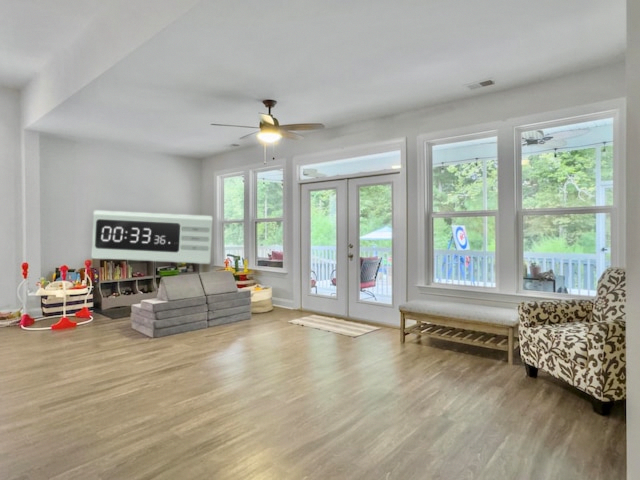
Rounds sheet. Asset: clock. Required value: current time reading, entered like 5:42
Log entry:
0:33
